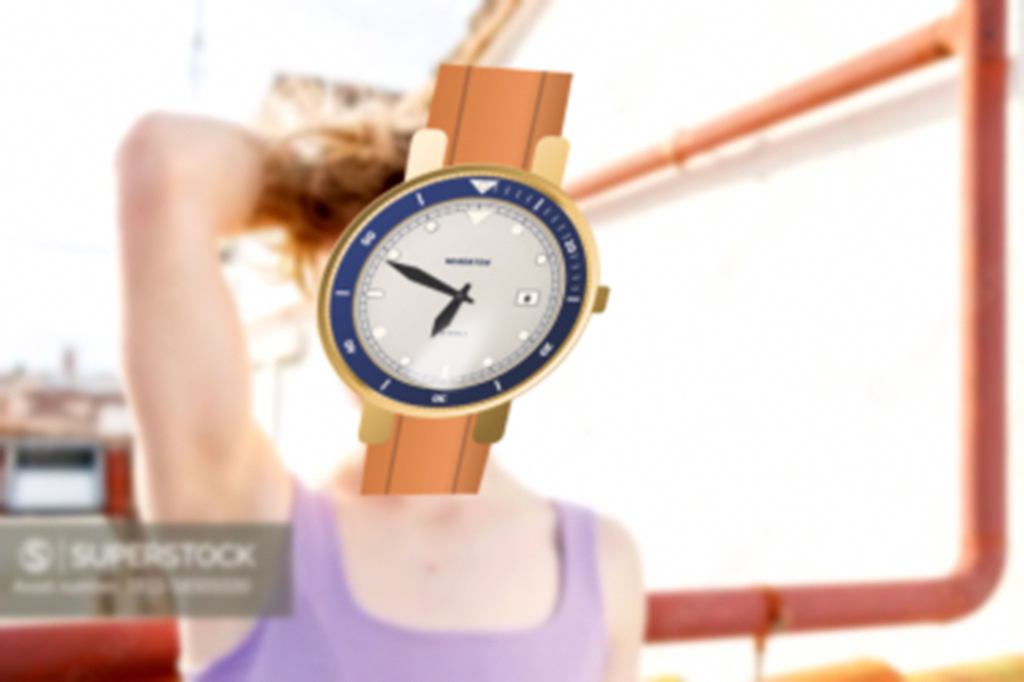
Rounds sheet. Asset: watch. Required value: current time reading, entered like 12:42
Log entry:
6:49
